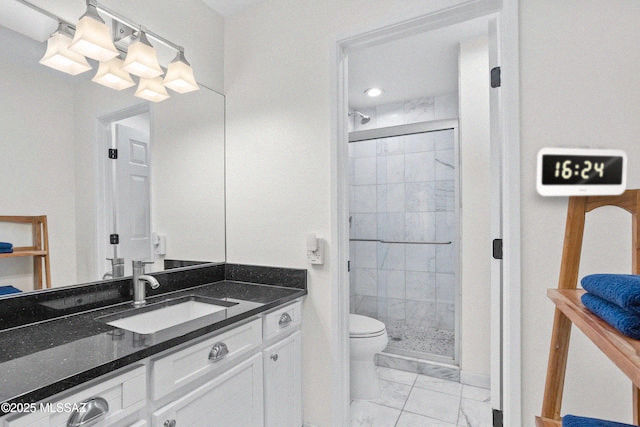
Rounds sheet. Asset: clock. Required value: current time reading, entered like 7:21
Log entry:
16:24
